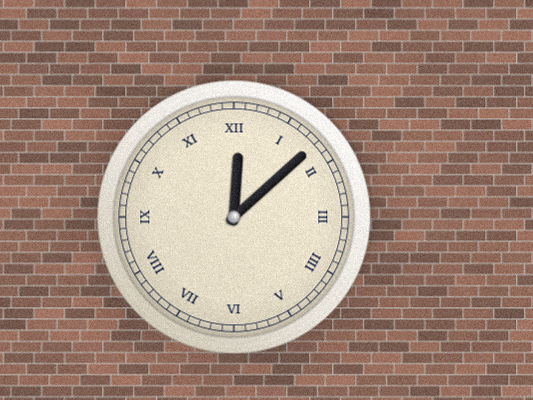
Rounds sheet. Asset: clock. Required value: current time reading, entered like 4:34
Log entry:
12:08
